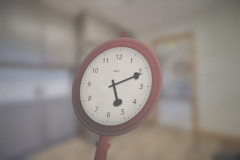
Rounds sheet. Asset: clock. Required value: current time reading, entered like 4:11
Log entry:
5:11
